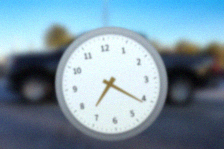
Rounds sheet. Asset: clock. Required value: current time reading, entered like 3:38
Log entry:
7:21
